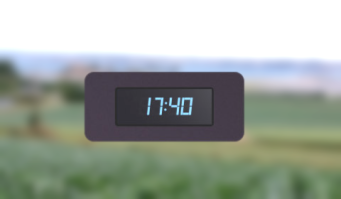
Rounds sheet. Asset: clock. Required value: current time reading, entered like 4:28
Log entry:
17:40
